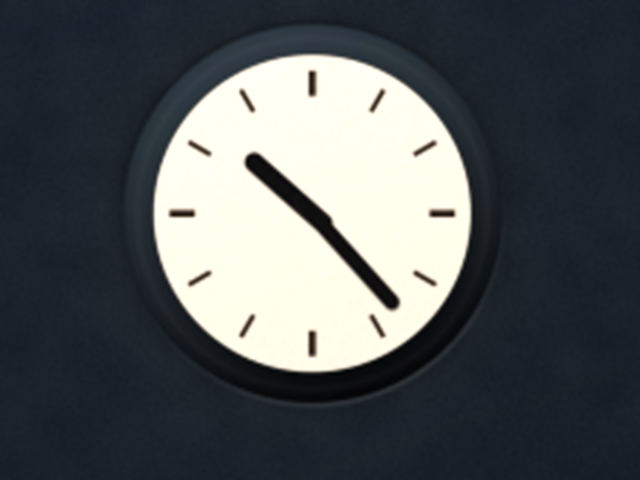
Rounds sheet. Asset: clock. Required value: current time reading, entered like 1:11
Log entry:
10:23
